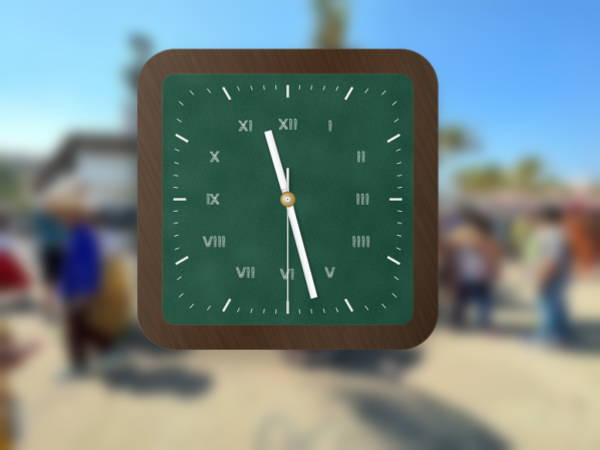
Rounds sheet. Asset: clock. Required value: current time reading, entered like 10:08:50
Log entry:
11:27:30
